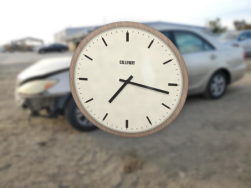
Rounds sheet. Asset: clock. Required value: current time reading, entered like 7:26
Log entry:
7:17
